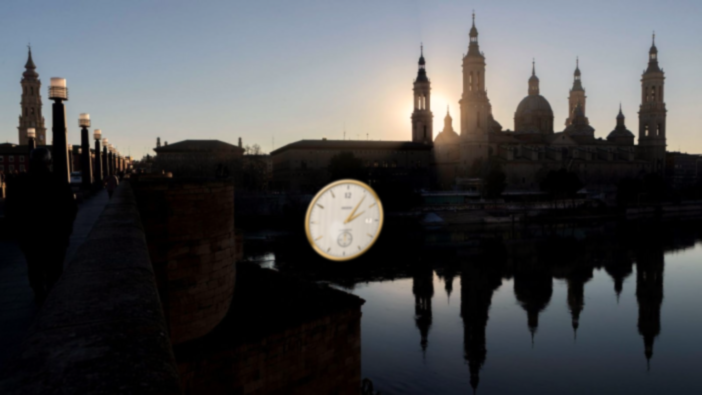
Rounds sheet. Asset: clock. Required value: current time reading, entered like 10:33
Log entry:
2:06
